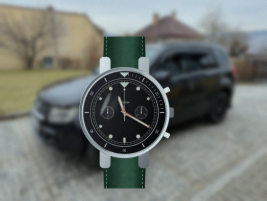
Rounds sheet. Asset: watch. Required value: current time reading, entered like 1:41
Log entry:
11:20
